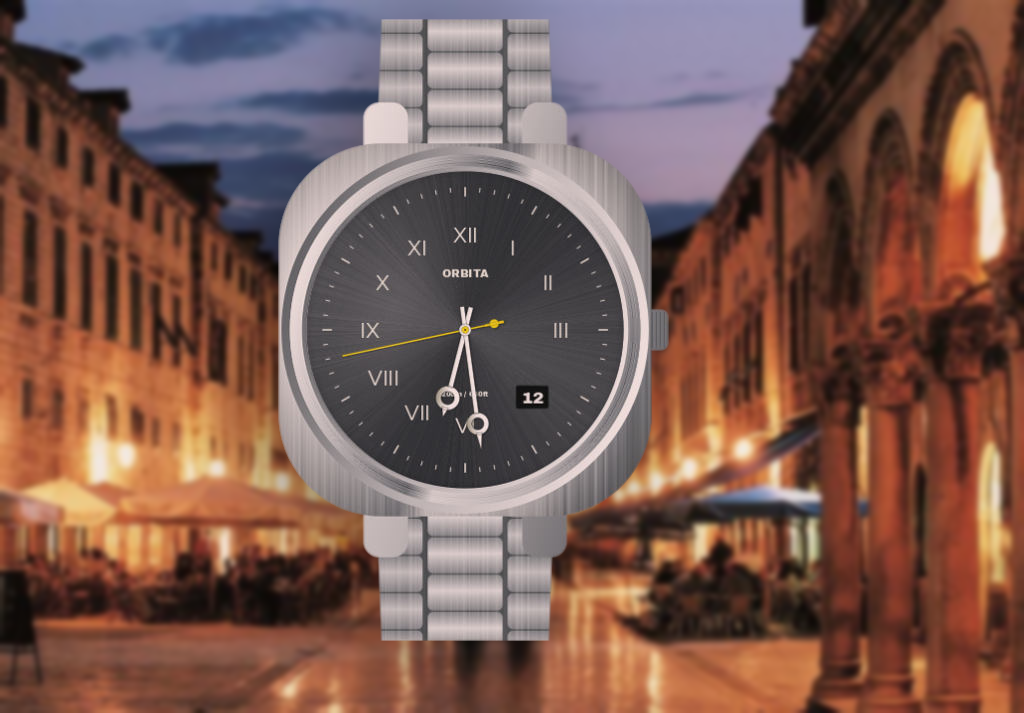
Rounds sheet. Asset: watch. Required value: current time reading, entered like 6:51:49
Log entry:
6:28:43
